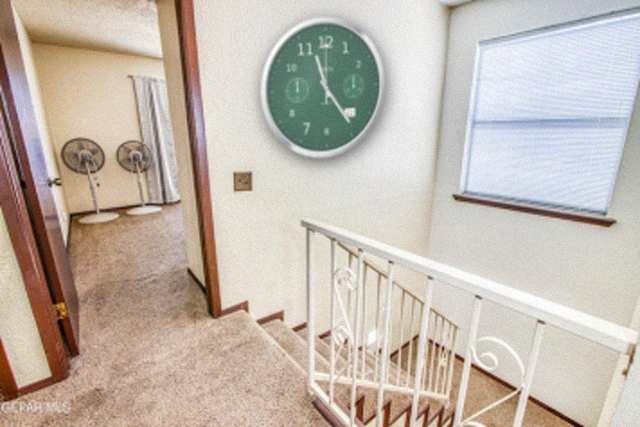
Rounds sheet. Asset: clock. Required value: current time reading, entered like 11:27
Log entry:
11:24
